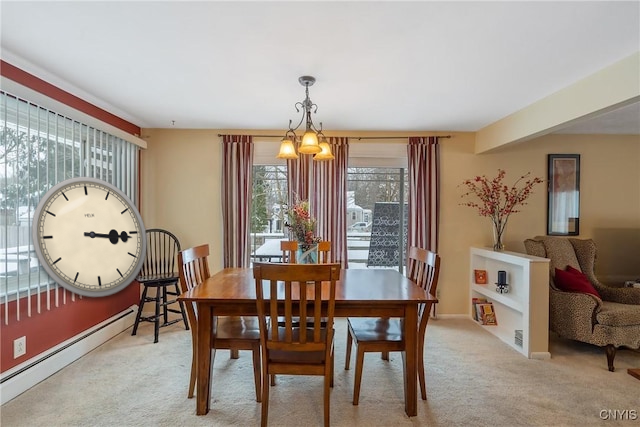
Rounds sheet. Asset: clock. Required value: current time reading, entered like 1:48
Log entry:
3:16
